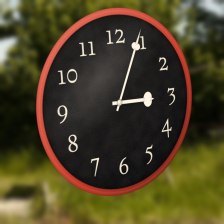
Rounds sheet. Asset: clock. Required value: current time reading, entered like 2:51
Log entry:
3:04
